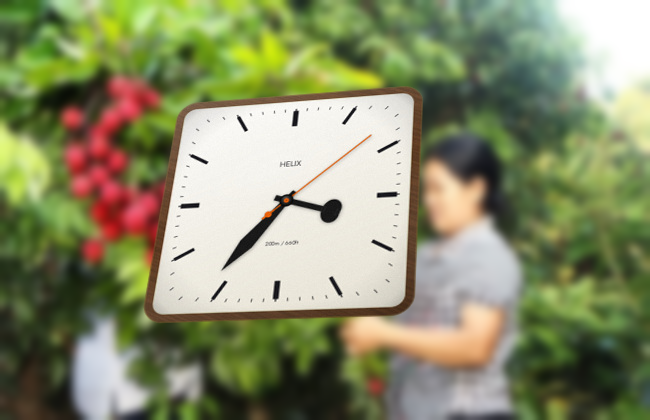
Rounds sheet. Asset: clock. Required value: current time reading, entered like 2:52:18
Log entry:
3:36:08
